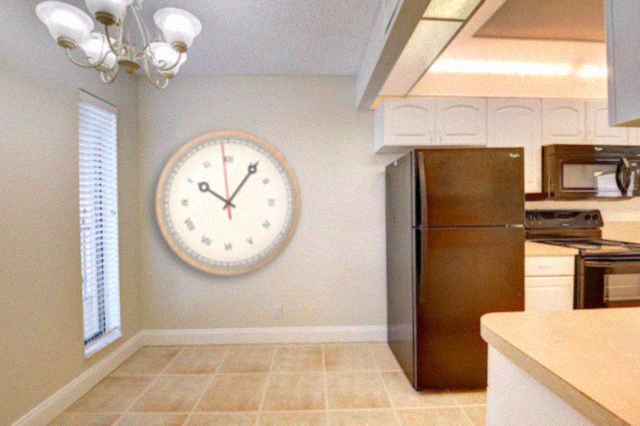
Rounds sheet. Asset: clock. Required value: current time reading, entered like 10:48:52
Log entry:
10:05:59
